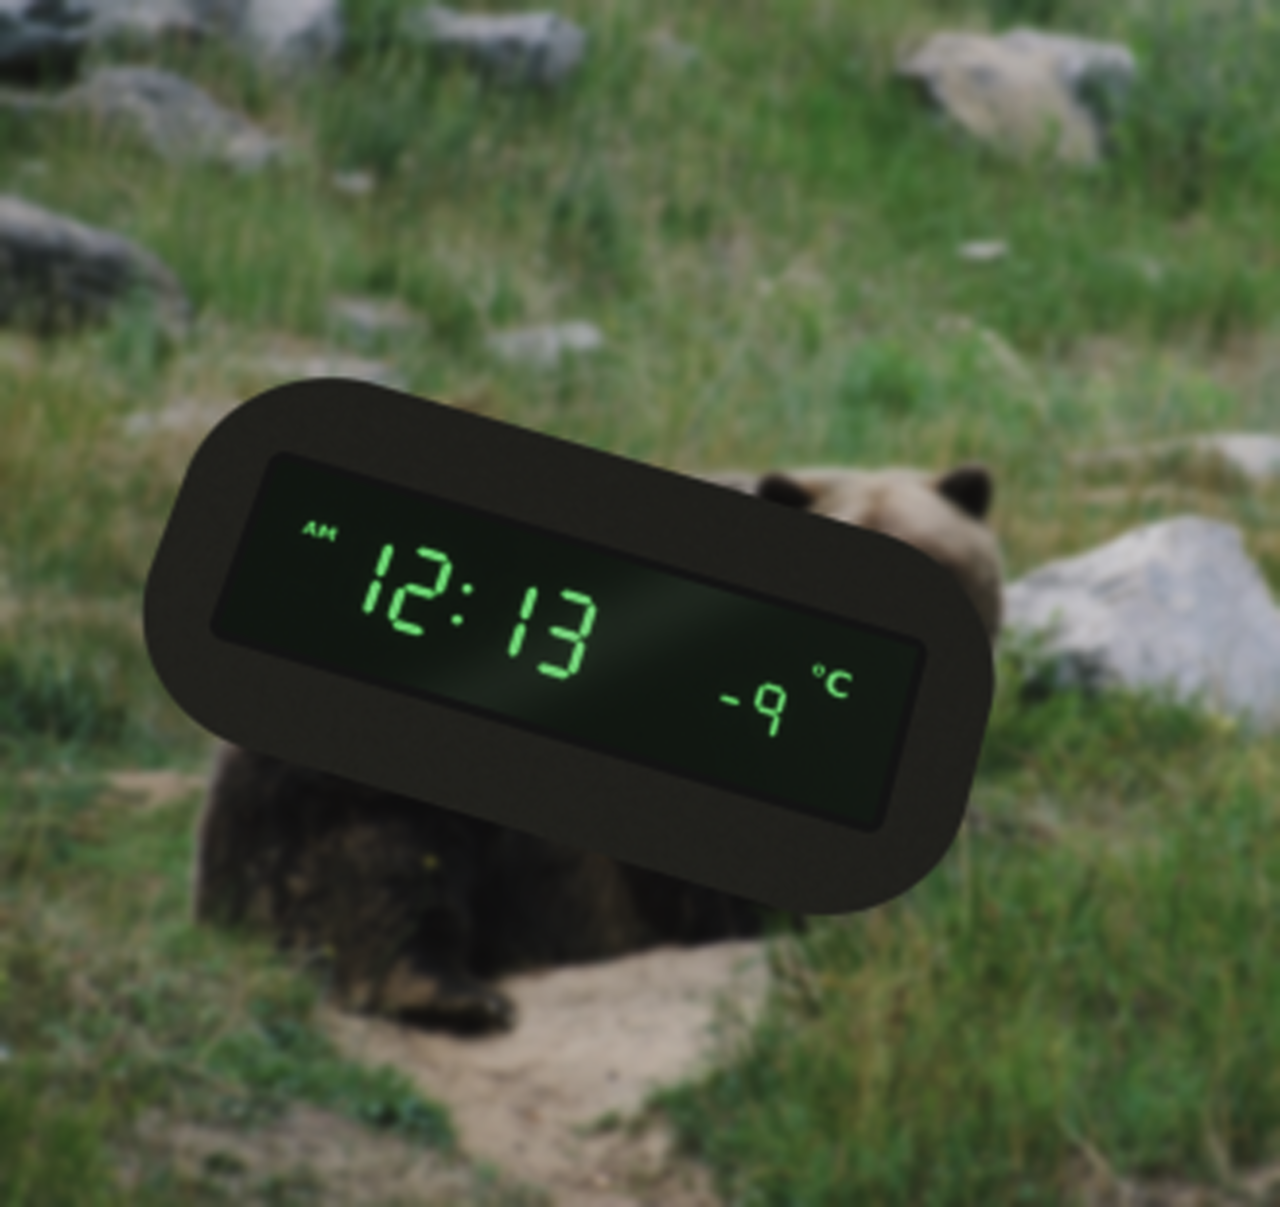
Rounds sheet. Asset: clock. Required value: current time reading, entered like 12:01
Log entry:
12:13
